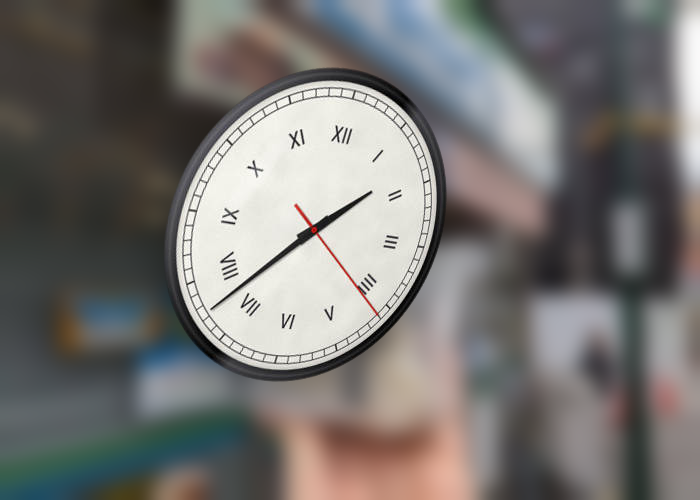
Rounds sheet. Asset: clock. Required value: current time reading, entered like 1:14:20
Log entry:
1:37:21
